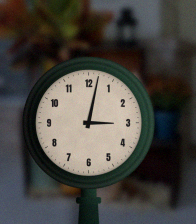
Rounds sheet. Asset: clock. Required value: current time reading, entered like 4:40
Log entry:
3:02
